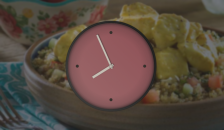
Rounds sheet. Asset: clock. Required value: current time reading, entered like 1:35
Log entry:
7:56
